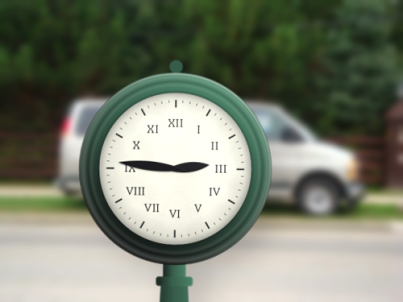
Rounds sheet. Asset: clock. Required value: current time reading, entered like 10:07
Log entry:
2:46
